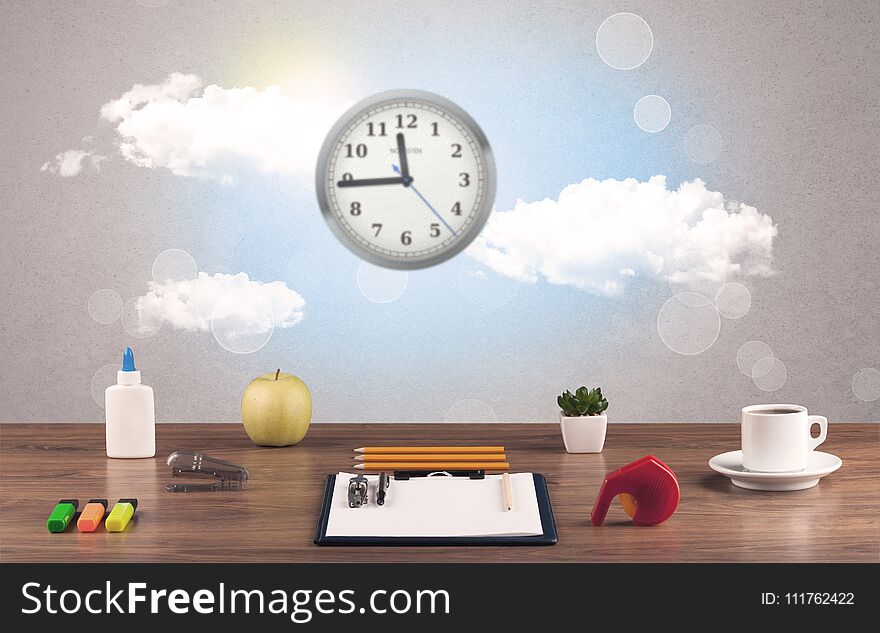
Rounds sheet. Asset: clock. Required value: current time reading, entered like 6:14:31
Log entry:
11:44:23
